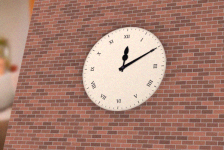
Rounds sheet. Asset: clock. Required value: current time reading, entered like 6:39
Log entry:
12:10
